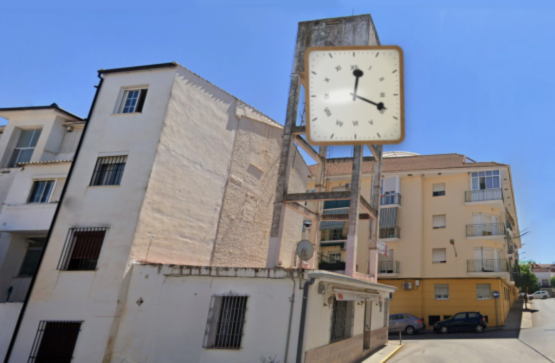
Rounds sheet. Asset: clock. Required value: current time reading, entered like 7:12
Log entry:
12:19
